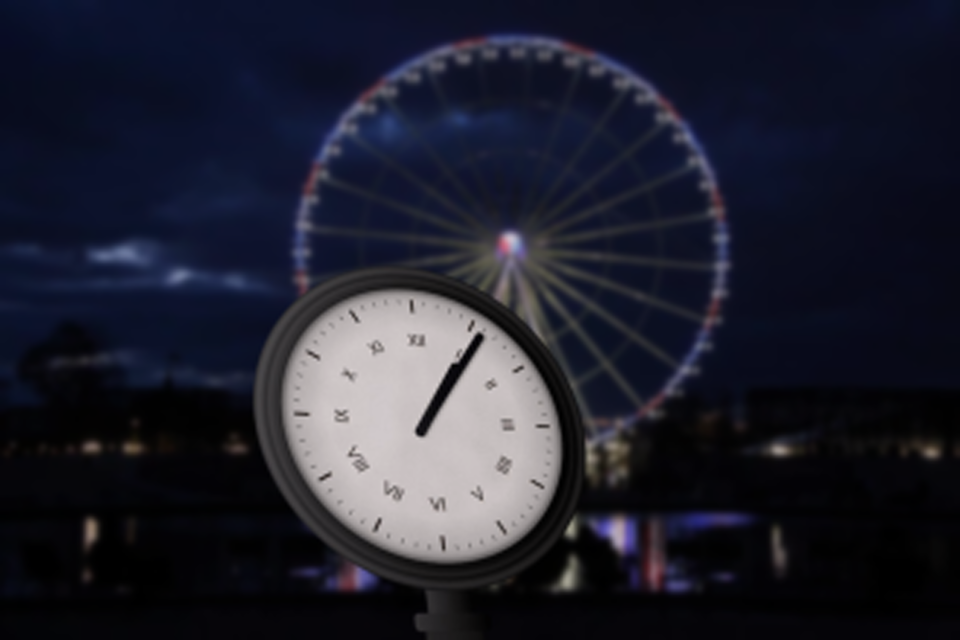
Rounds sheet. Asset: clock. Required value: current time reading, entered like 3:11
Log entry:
1:06
